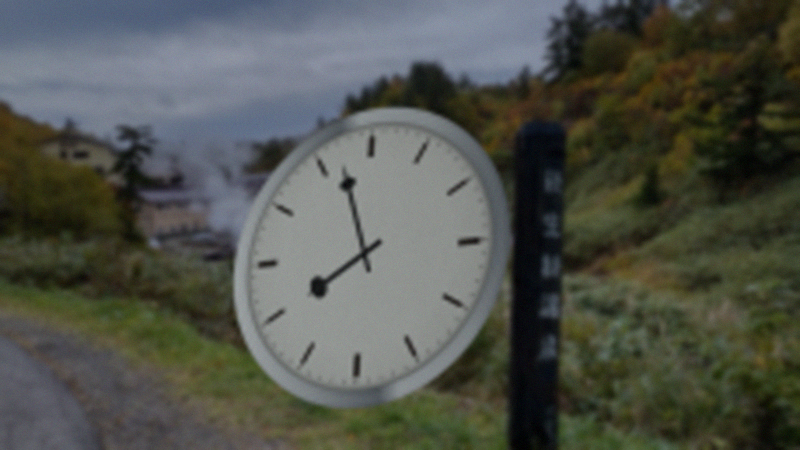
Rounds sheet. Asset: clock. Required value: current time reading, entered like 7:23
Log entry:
7:57
